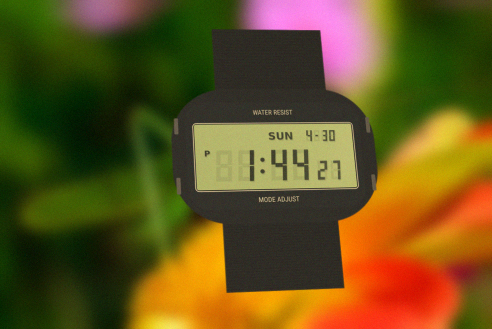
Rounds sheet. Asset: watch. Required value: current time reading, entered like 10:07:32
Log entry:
1:44:27
